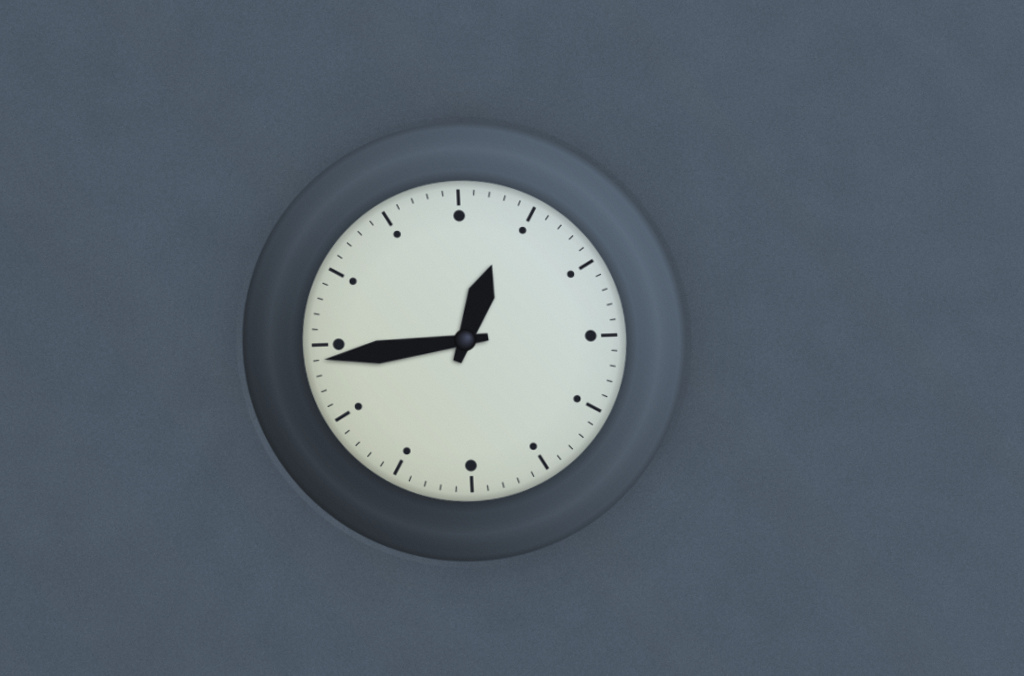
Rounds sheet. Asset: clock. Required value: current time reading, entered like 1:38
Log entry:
12:44
